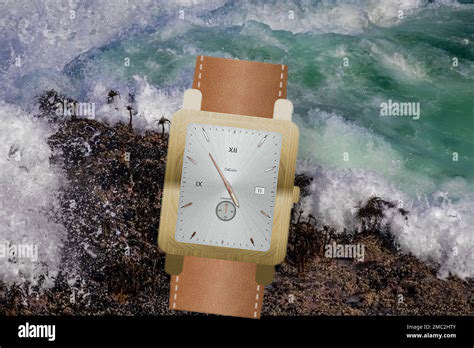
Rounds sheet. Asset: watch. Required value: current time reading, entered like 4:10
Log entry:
4:54
